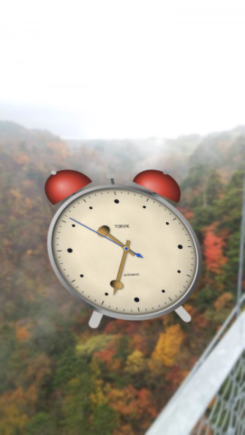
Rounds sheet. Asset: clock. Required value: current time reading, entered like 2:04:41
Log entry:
10:33:51
